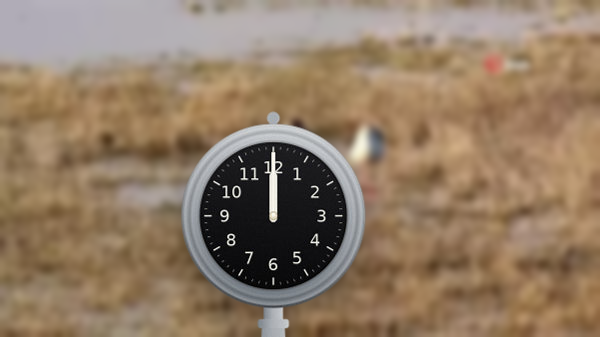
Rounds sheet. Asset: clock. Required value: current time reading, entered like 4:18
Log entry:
12:00
